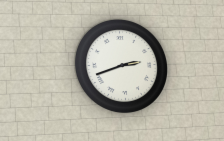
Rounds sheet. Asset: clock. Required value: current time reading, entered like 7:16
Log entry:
2:42
